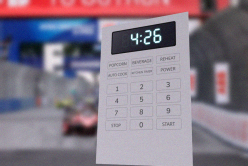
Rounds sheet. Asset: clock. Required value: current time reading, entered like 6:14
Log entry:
4:26
